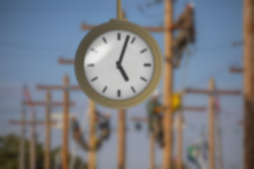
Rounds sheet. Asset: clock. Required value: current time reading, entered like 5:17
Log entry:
5:03
